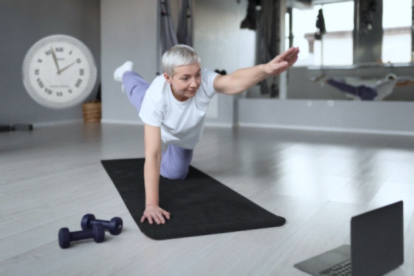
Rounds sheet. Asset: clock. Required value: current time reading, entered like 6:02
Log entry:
1:57
